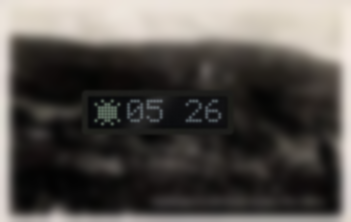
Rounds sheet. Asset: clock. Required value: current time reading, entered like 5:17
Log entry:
5:26
